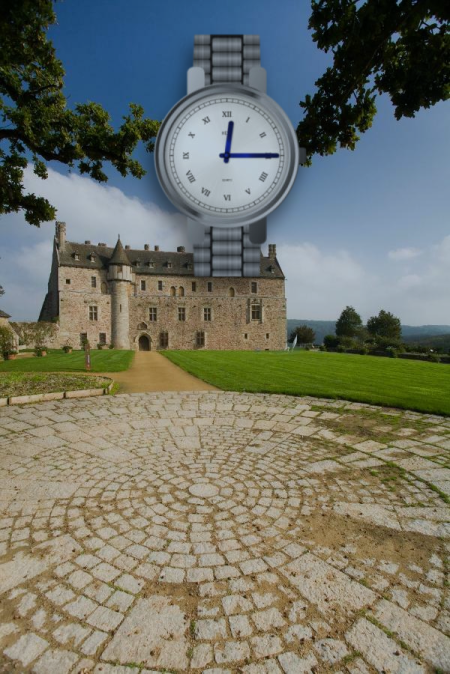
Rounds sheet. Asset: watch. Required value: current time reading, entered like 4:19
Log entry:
12:15
